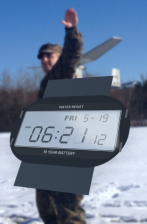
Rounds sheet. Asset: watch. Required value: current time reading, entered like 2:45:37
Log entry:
6:21:12
